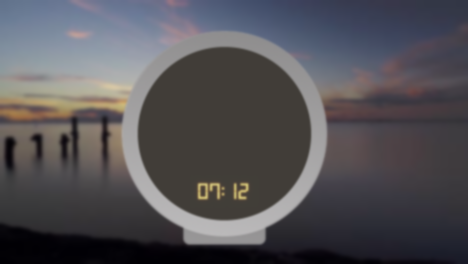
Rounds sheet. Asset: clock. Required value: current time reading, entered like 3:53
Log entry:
7:12
